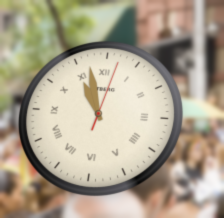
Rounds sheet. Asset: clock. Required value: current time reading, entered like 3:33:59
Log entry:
10:57:02
